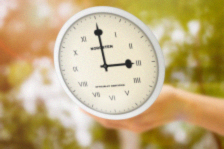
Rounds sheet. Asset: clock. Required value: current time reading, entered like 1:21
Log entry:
3:00
